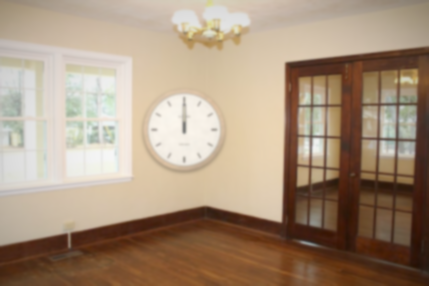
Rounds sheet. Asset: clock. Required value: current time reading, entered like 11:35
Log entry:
12:00
